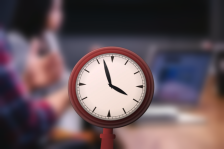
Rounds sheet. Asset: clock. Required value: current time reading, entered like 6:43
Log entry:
3:57
